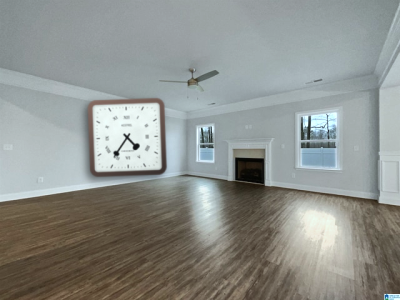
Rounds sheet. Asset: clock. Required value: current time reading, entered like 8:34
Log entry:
4:36
